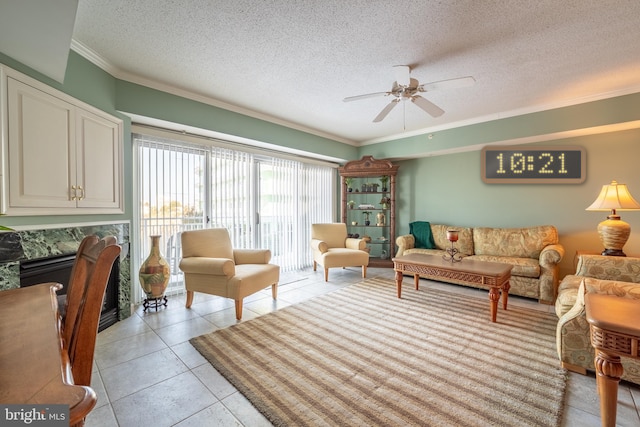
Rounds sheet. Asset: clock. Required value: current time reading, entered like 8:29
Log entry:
10:21
